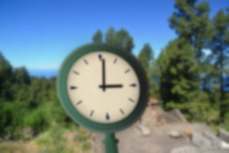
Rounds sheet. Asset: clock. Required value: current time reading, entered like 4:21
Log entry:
3:01
